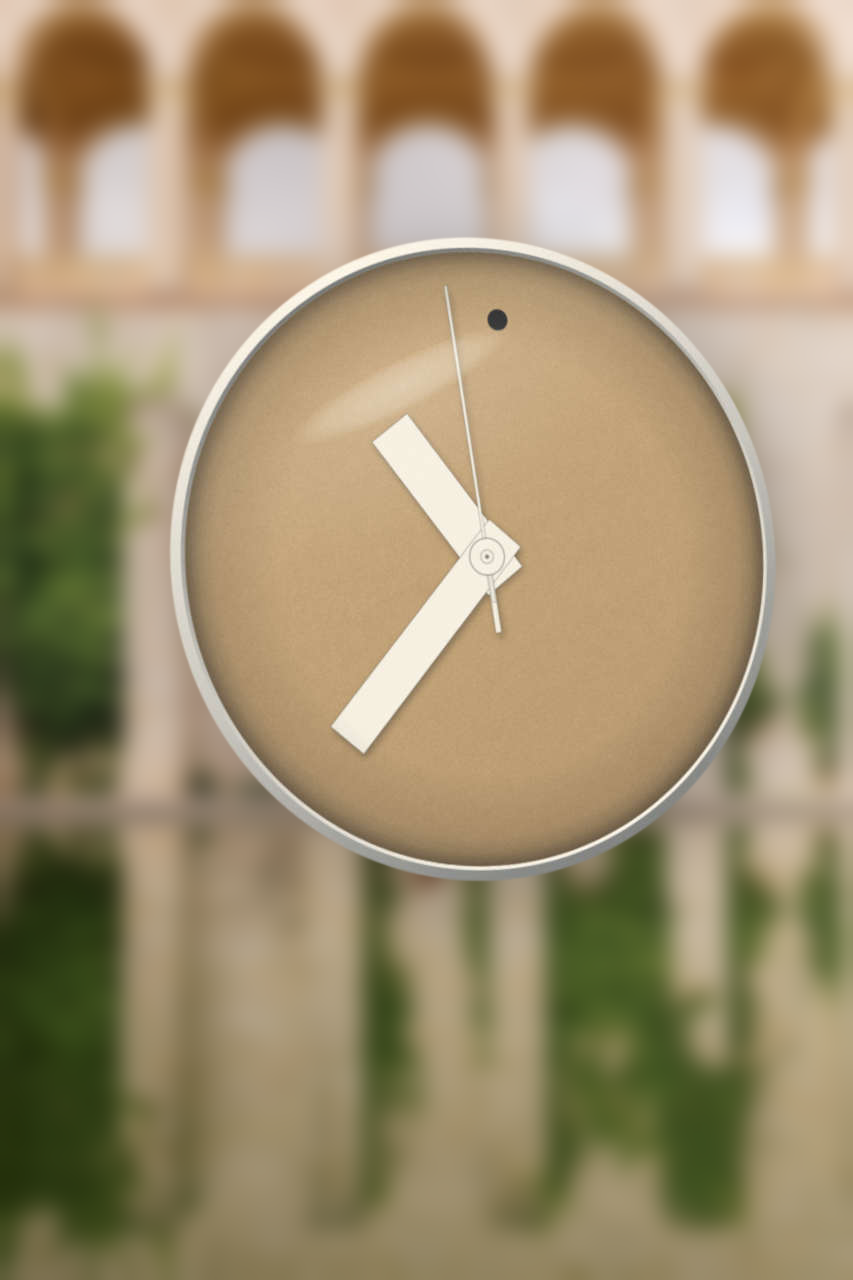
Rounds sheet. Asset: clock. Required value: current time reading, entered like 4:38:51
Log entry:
10:35:58
